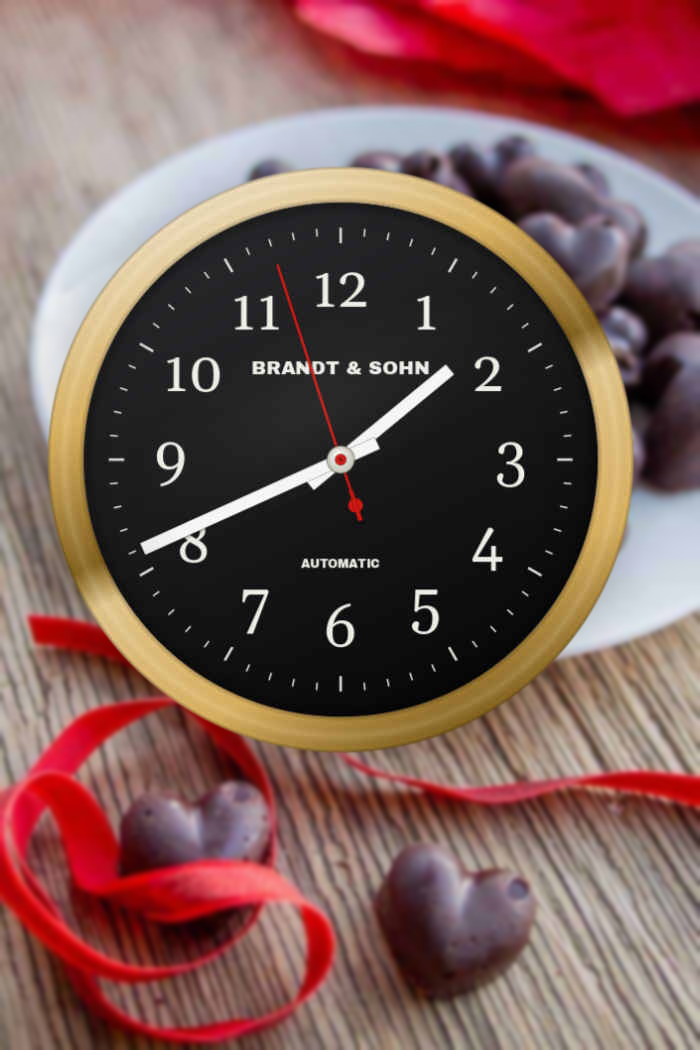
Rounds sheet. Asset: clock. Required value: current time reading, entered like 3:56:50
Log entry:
1:40:57
